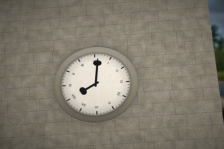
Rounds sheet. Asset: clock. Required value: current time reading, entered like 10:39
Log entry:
8:01
